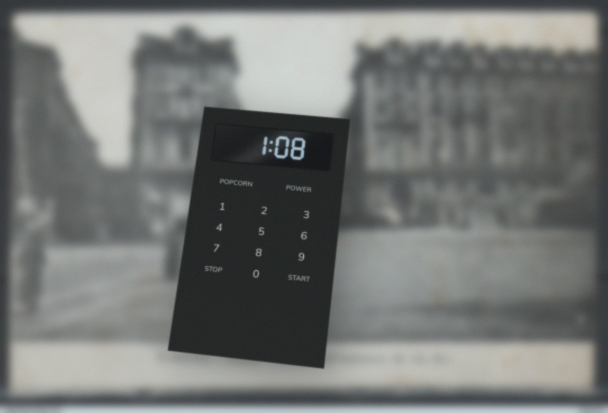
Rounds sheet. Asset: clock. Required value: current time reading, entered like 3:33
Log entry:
1:08
